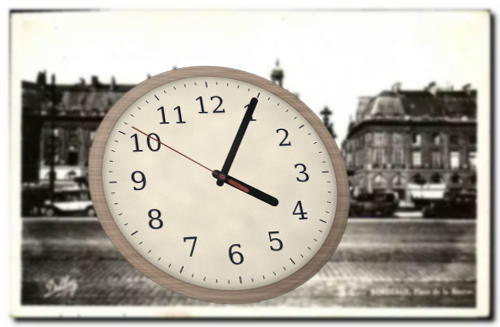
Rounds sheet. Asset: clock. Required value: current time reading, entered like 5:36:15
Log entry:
4:04:51
